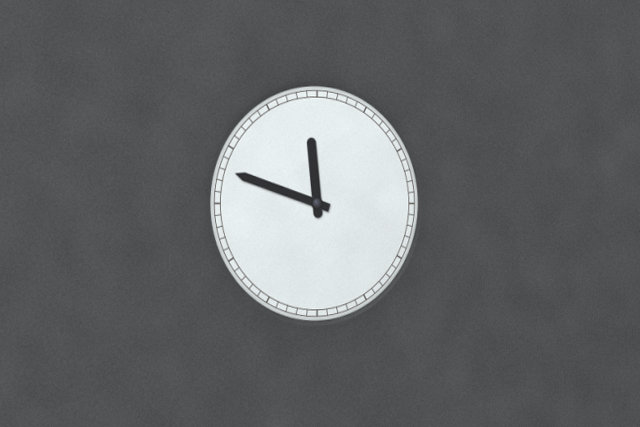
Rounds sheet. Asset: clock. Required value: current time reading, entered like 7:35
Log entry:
11:48
